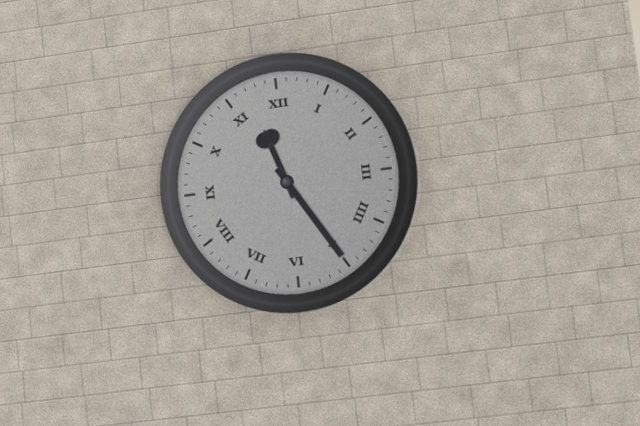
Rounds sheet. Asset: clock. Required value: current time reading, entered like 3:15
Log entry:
11:25
